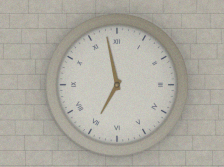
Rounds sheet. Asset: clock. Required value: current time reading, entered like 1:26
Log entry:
6:58
